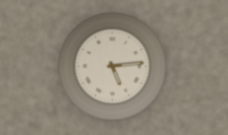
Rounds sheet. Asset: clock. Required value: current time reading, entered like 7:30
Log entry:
5:14
